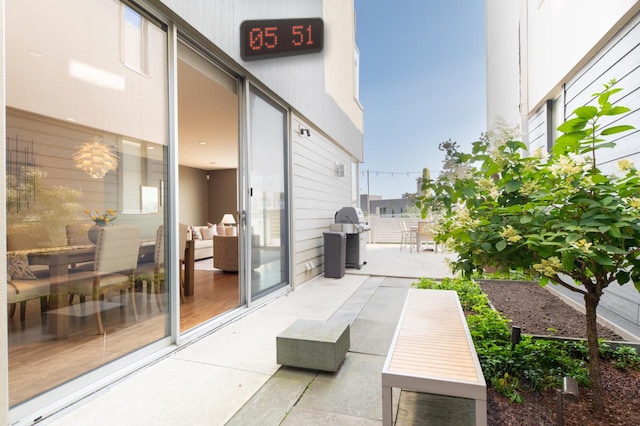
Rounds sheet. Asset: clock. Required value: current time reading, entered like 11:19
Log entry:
5:51
